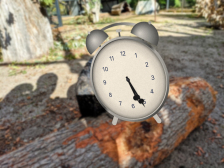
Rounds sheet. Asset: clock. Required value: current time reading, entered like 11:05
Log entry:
5:26
